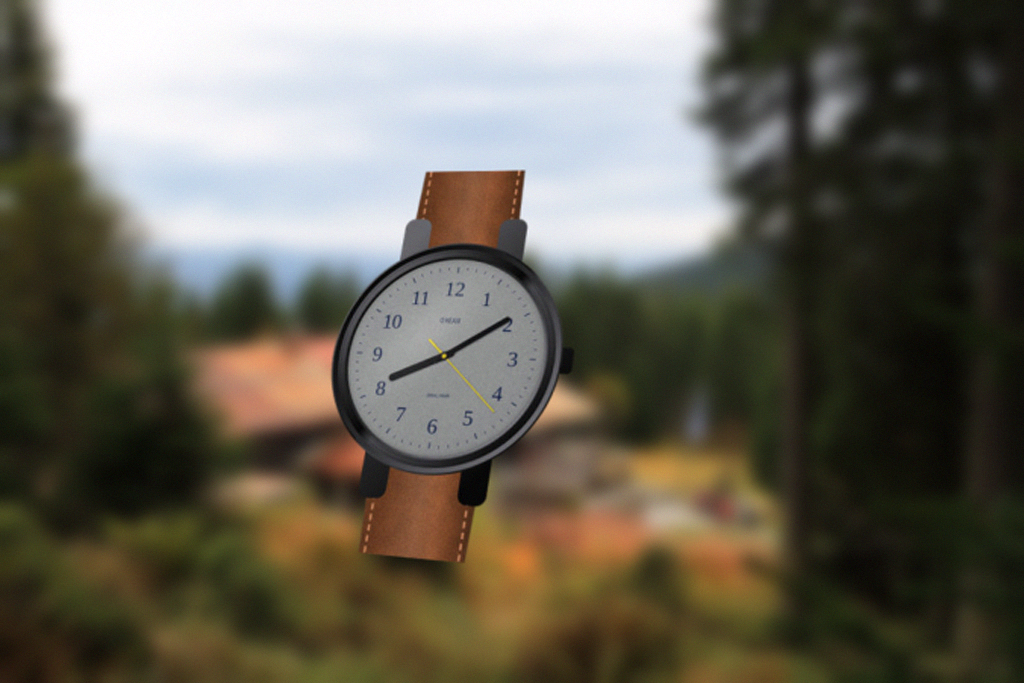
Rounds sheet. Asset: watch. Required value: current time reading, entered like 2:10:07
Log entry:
8:09:22
